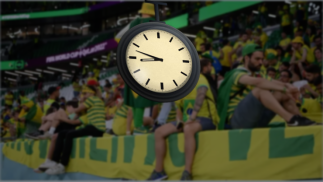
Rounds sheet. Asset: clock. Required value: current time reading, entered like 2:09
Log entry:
8:48
